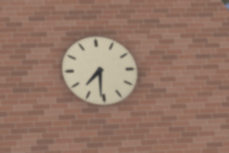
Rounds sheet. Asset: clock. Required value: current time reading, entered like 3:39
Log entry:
7:31
